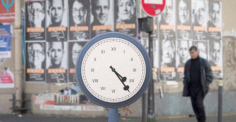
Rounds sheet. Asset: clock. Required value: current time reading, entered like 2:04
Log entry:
4:24
